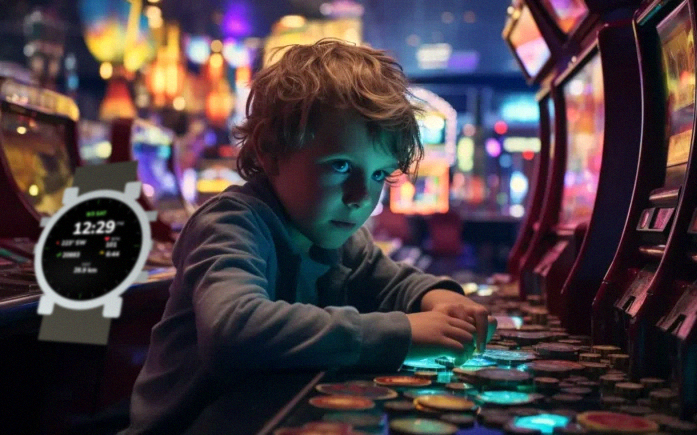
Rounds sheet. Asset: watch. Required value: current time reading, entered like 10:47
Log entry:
12:29
